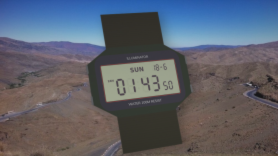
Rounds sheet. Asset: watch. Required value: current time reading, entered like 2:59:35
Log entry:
1:43:50
